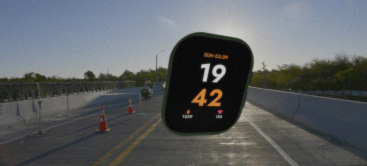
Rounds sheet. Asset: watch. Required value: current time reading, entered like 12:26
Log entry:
19:42
